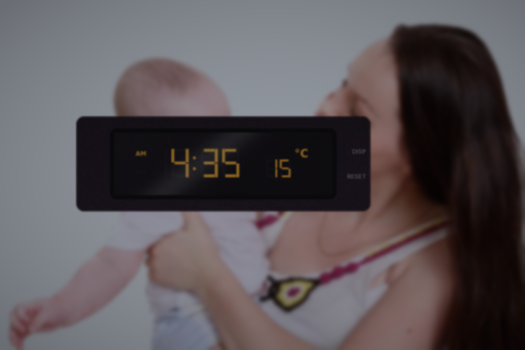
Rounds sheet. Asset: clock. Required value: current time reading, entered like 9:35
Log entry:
4:35
